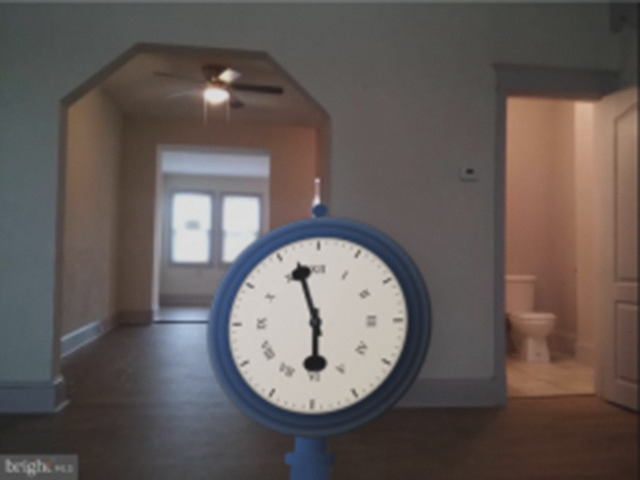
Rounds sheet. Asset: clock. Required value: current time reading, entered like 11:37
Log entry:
5:57
